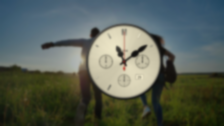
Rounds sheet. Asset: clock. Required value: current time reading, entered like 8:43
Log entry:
11:09
